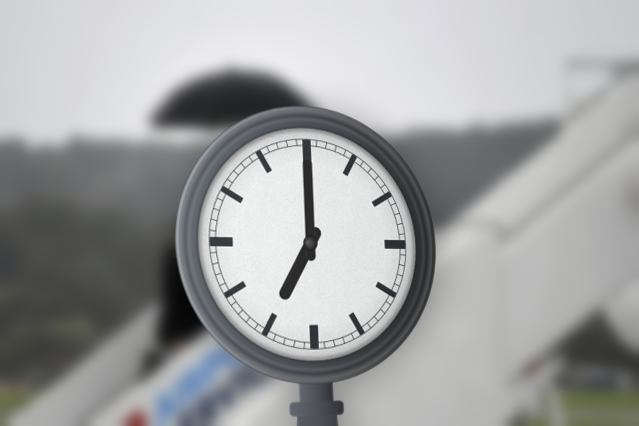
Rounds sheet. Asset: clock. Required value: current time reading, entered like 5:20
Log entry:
7:00
